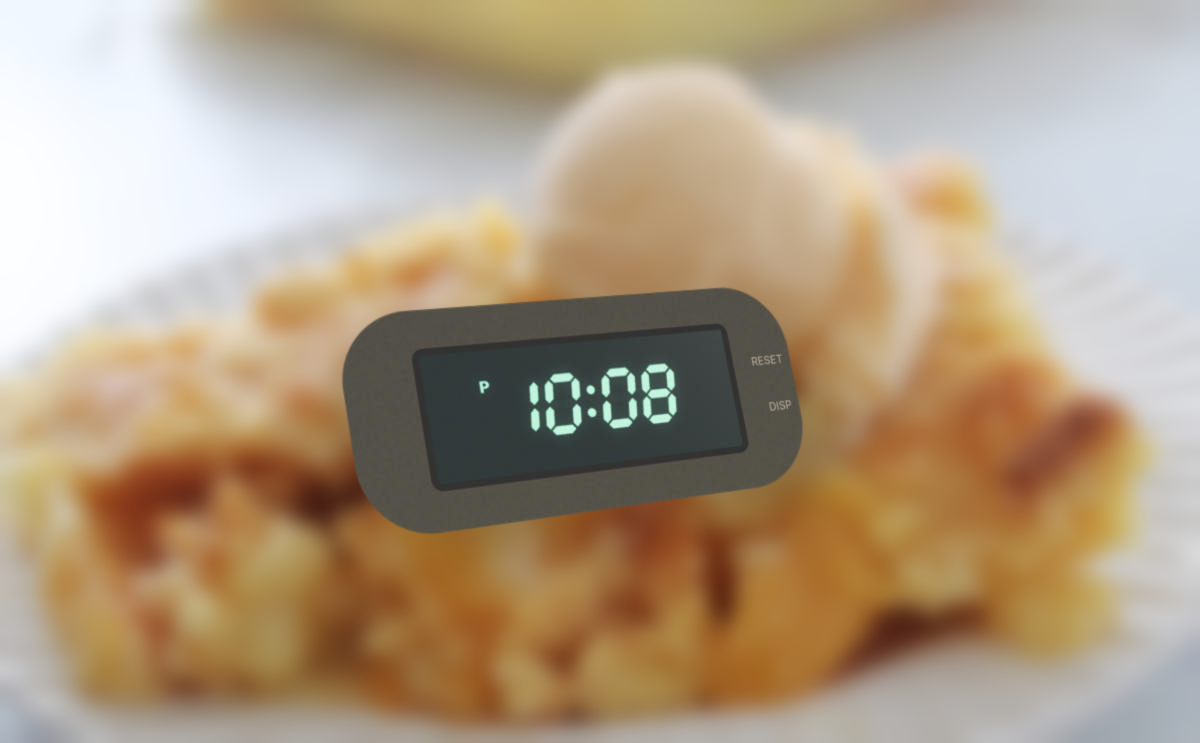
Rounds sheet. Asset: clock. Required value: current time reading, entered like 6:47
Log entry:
10:08
